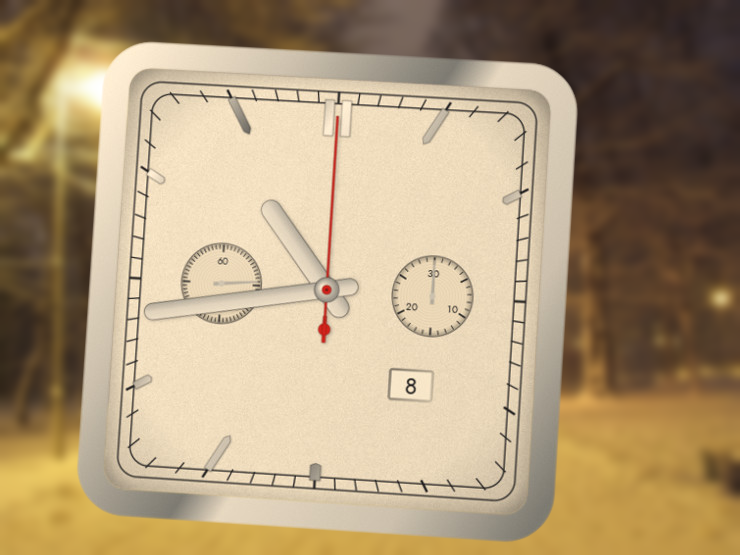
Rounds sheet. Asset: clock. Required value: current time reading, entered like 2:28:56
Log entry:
10:43:14
